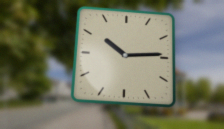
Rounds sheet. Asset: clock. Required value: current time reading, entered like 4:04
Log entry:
10:14
